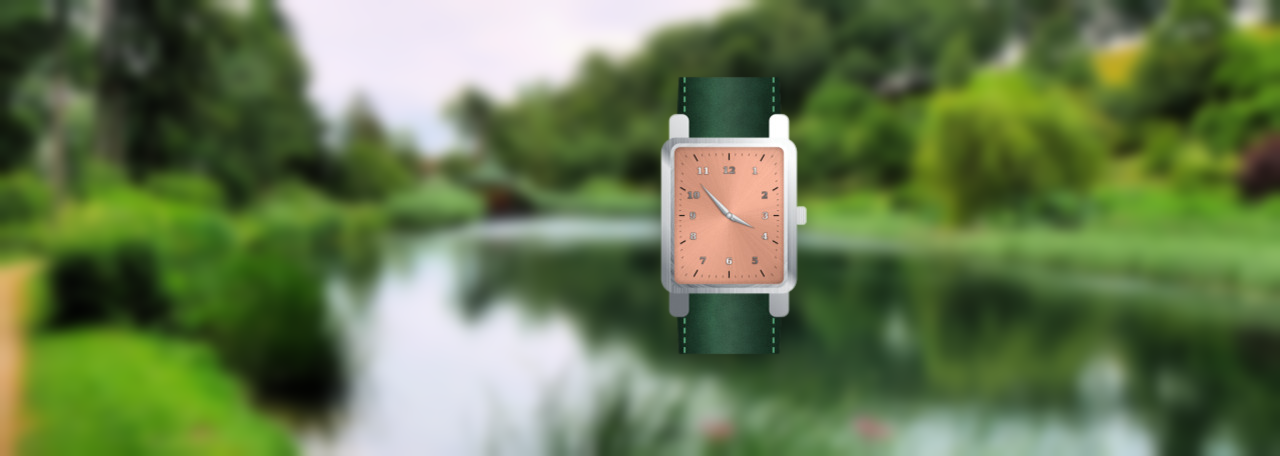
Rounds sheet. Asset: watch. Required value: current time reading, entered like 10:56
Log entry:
3:53
